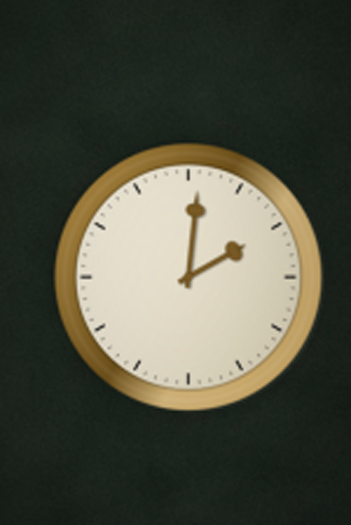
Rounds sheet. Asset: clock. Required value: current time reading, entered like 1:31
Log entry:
2:01
